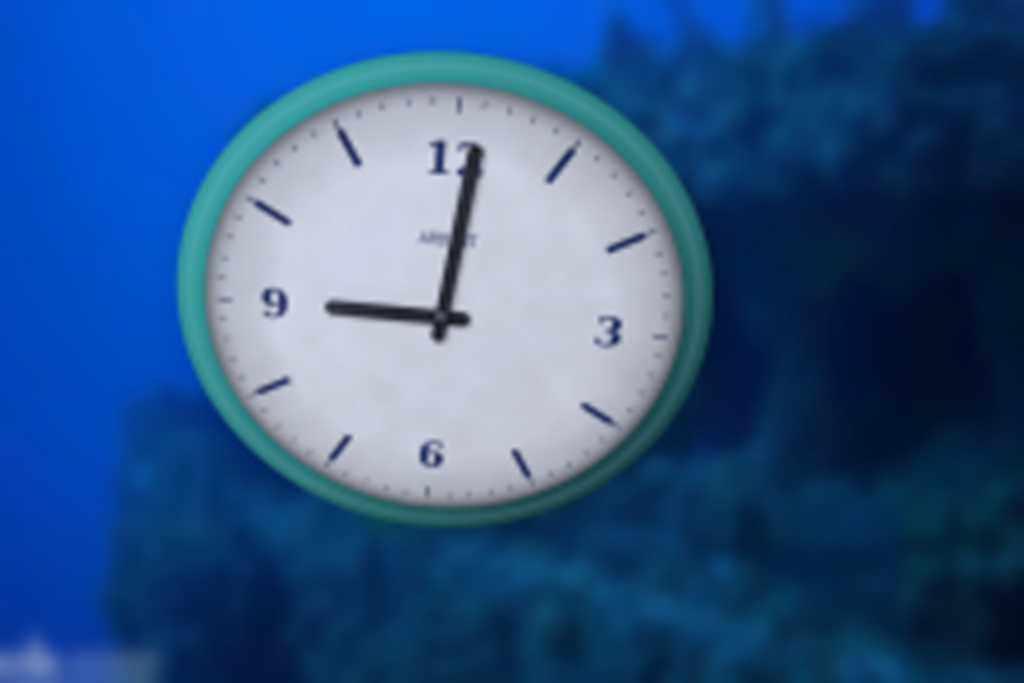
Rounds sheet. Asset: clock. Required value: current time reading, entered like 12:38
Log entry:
9:01
